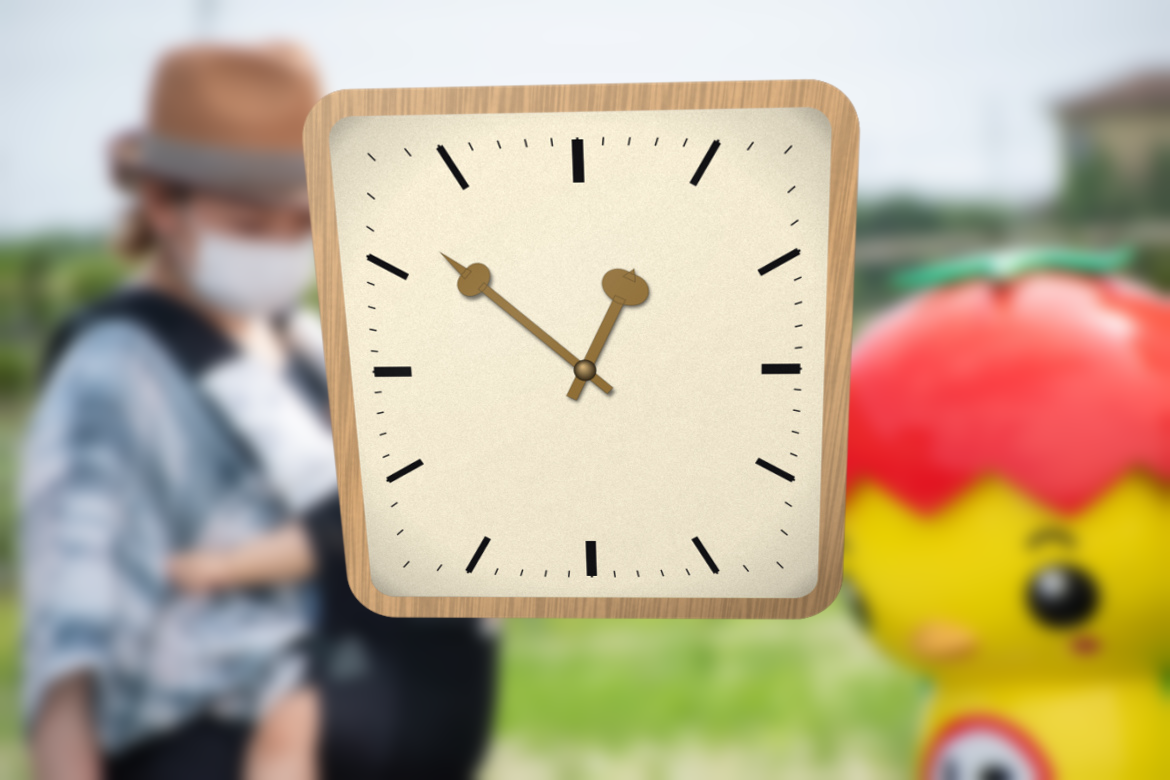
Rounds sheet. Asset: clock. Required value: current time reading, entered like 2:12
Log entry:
12:52
